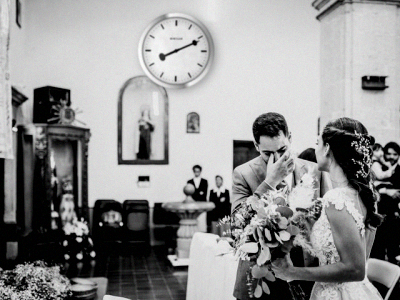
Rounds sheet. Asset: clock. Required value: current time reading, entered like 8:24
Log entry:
8:11
